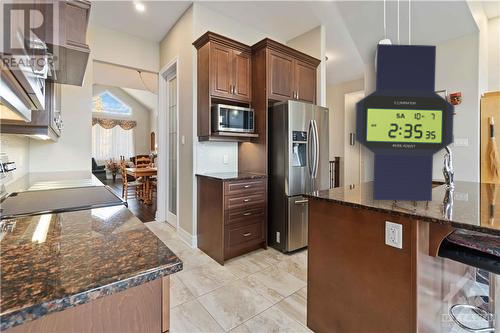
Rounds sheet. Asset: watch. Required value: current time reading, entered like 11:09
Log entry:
2:35
